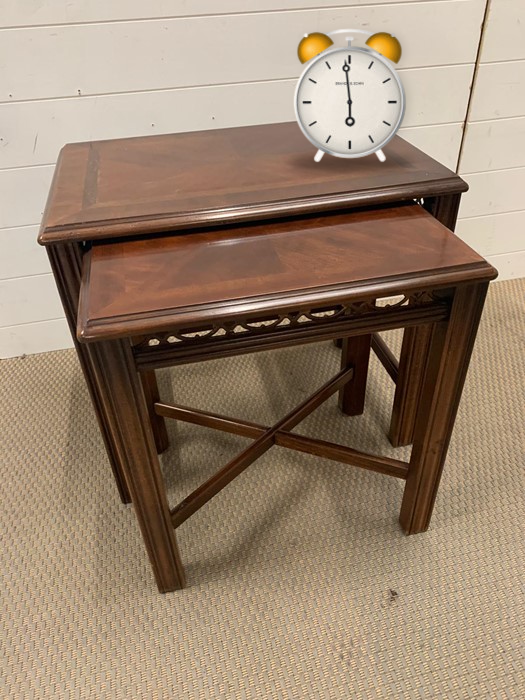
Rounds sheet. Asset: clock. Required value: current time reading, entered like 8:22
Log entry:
5:59
